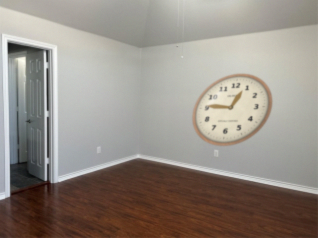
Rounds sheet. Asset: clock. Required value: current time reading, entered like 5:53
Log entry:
12:46
